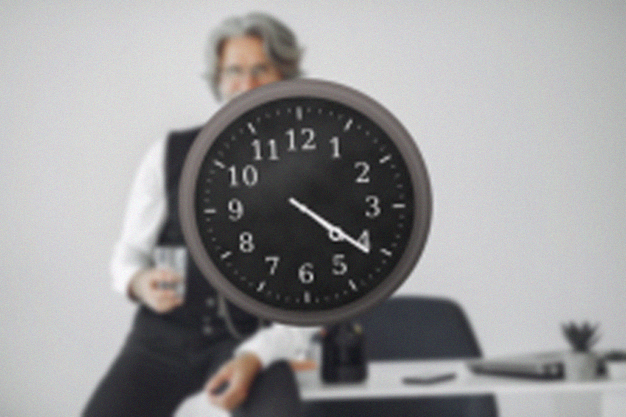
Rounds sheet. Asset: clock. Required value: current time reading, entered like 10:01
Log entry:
4:21
